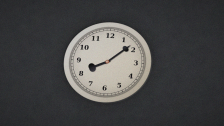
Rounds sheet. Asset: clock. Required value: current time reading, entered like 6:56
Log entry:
8:08
